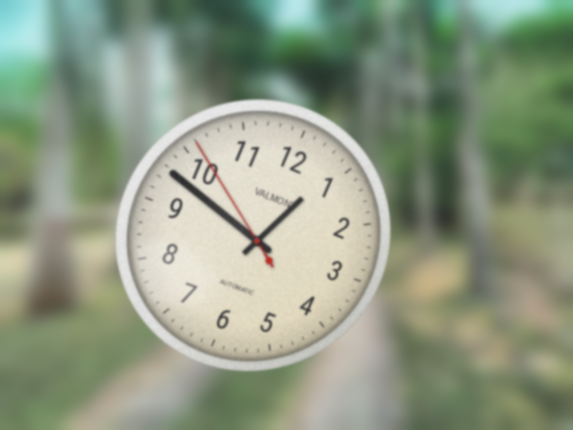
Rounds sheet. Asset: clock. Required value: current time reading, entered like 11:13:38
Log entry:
12:47:51
